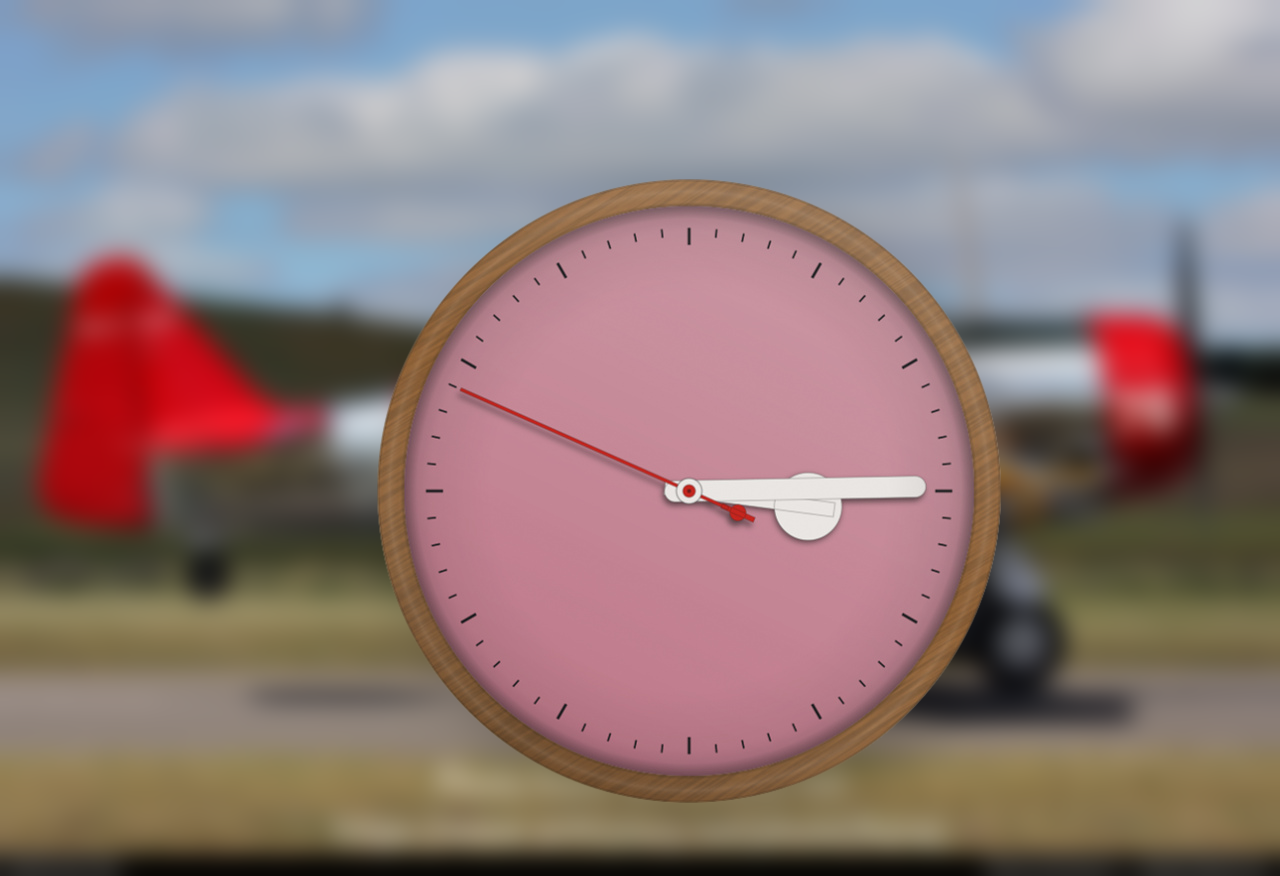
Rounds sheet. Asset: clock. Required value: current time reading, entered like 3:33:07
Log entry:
3:14:49
